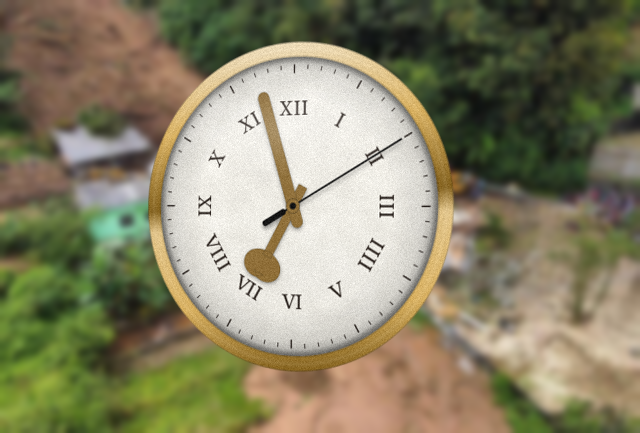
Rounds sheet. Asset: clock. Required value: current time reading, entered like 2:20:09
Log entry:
6:57:10
